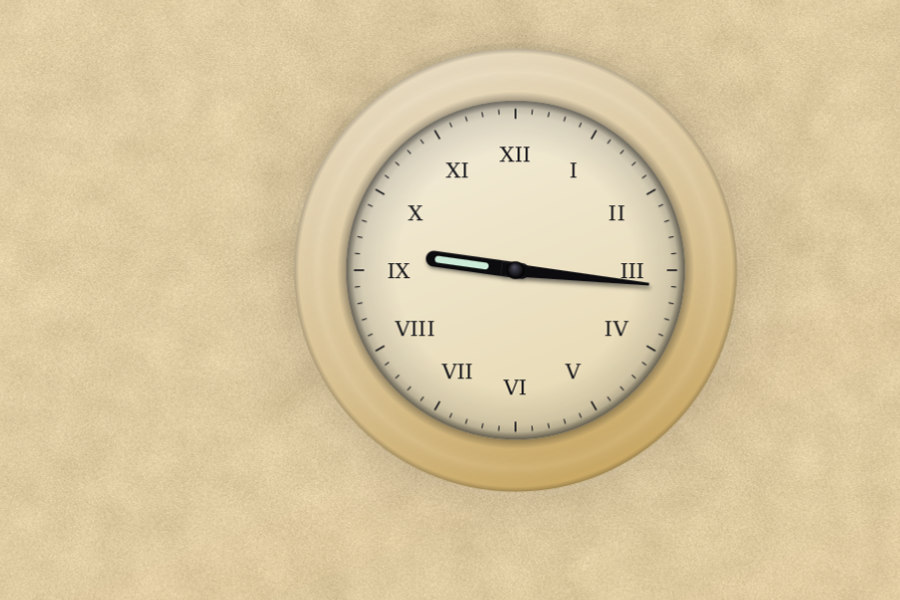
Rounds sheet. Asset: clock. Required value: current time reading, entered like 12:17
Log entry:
9:16
